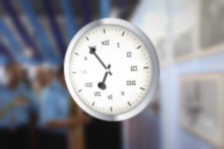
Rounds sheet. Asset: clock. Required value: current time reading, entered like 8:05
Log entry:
6:54
